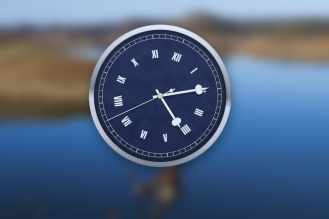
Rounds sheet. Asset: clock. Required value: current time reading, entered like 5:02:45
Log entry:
4:09:37
